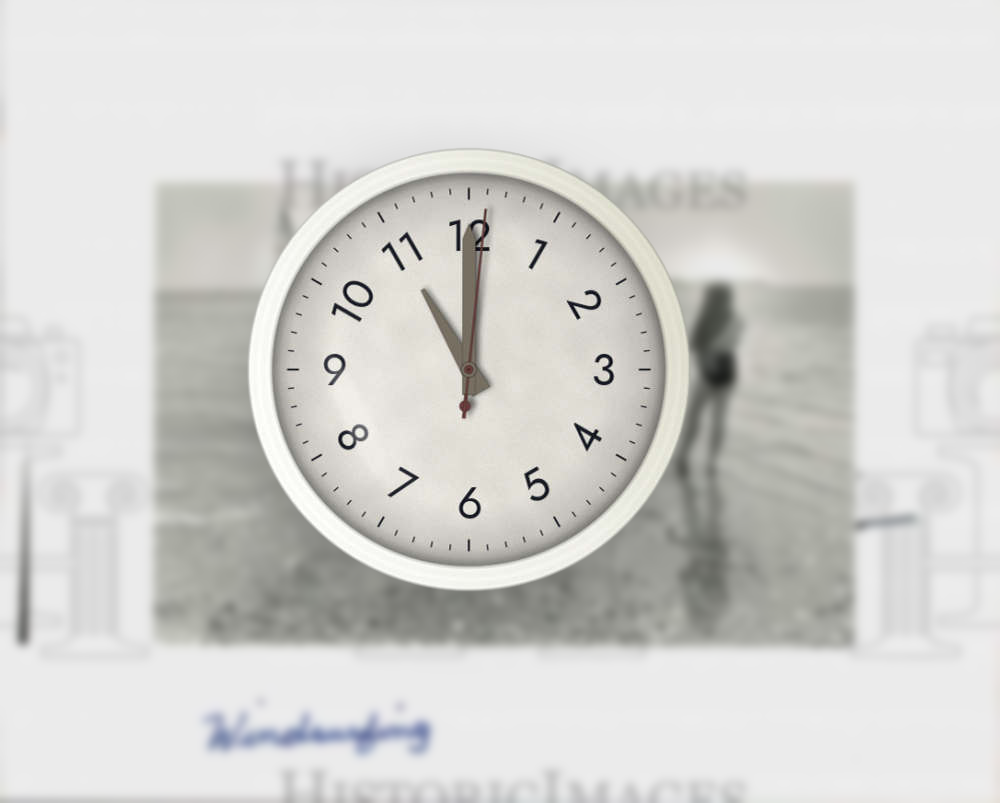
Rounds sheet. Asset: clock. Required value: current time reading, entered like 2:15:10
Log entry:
11:00:01
